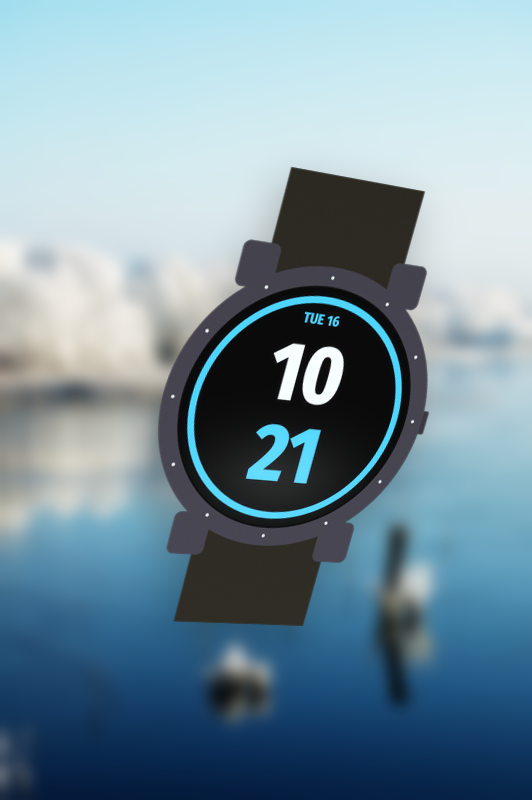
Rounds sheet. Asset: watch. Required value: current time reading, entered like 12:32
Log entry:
10:21
